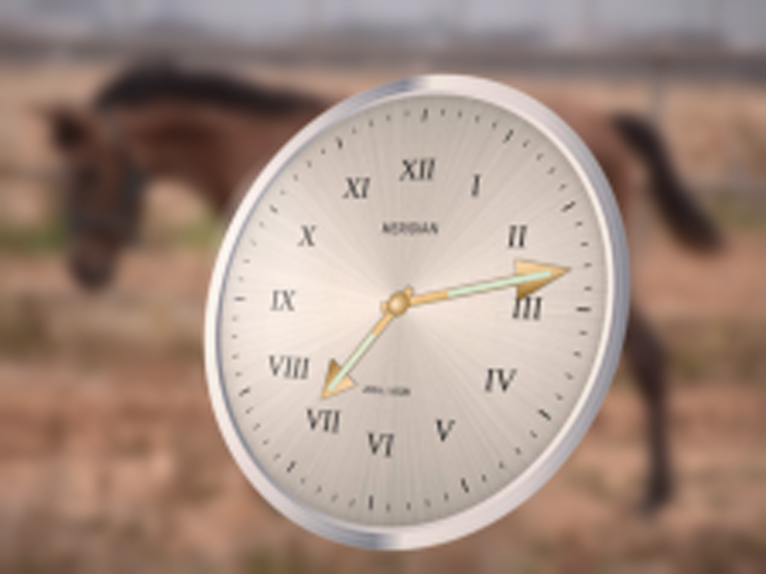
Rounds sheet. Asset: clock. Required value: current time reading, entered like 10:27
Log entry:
7:13
